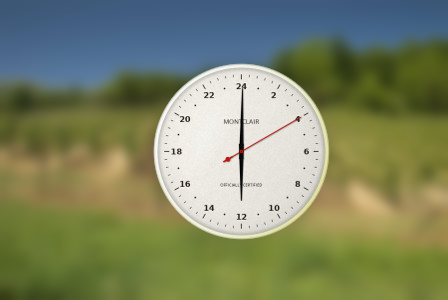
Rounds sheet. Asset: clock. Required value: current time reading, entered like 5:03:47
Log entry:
12:00:10
